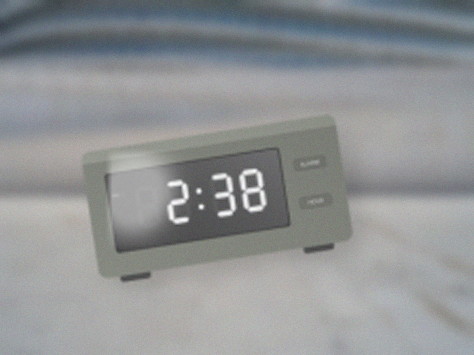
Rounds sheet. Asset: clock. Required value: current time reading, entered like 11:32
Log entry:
2:38
